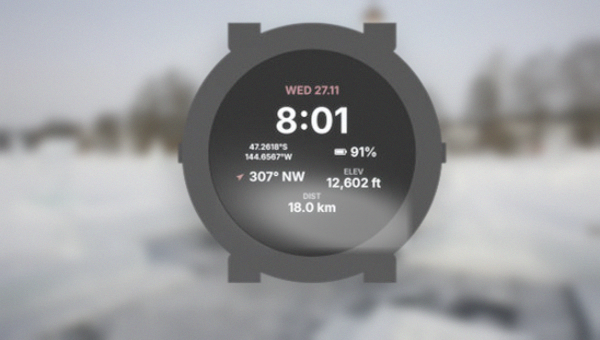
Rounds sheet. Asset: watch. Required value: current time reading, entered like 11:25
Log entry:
8:01
